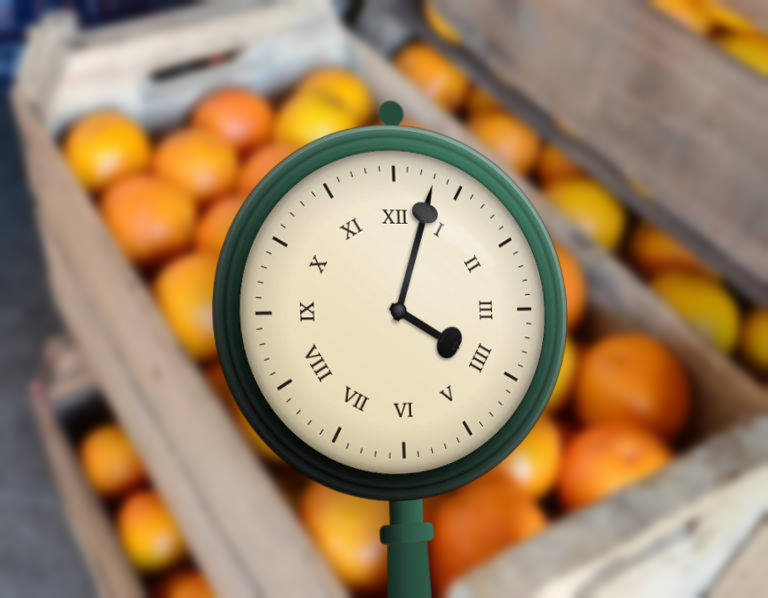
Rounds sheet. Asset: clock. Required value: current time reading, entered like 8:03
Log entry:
4:03
